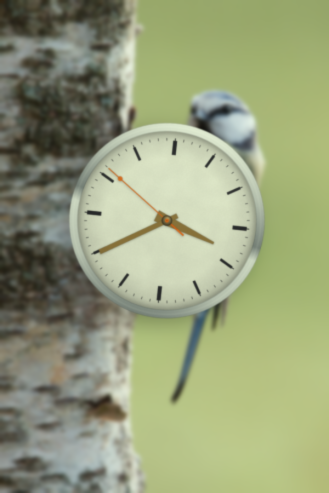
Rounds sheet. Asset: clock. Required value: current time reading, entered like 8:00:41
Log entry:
3:39:51
